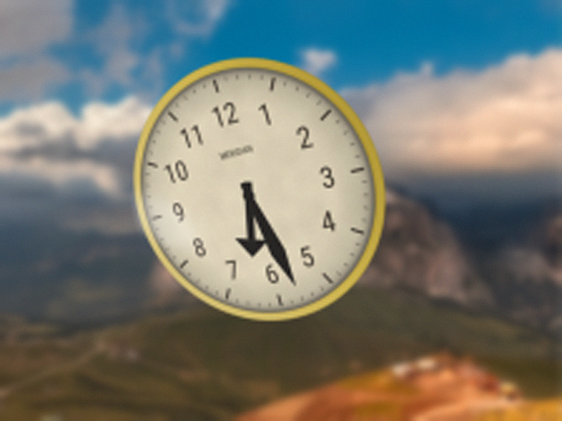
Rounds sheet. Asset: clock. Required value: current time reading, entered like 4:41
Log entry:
6:28
